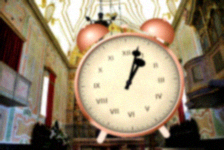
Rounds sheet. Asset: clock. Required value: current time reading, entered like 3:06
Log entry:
1:03
